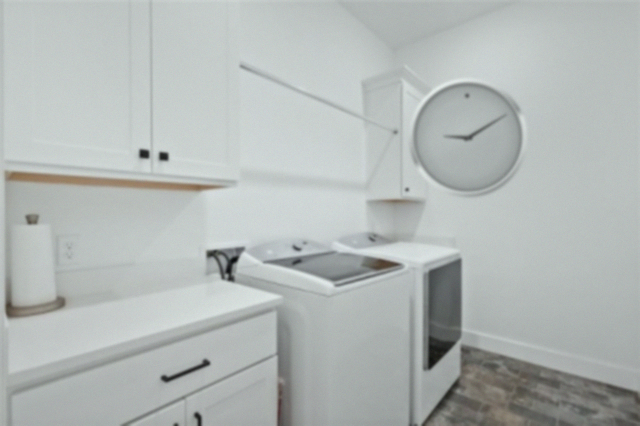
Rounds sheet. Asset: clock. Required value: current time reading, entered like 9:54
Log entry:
9:10
